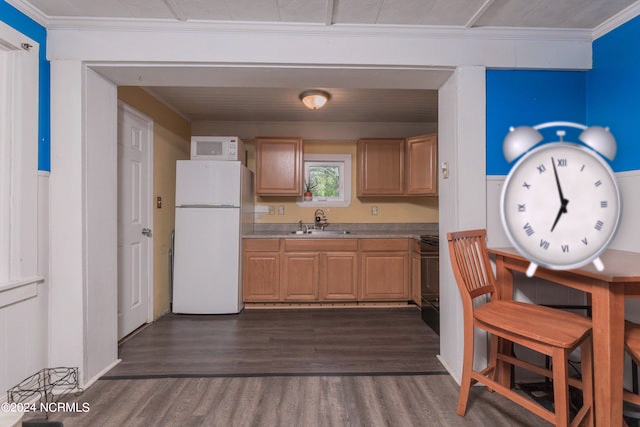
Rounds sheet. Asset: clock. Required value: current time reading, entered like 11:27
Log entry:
6:58
